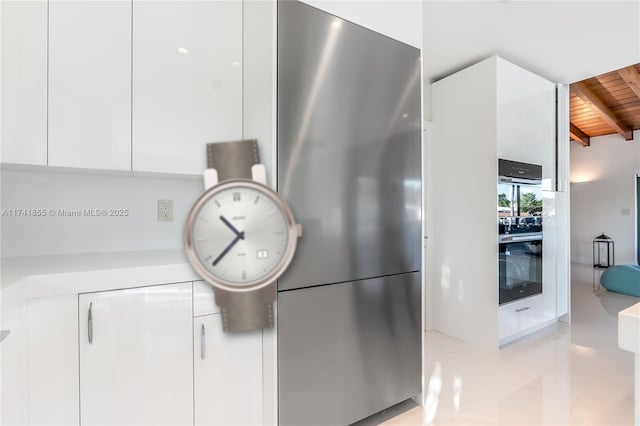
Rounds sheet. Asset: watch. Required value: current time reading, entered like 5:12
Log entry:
10:38
